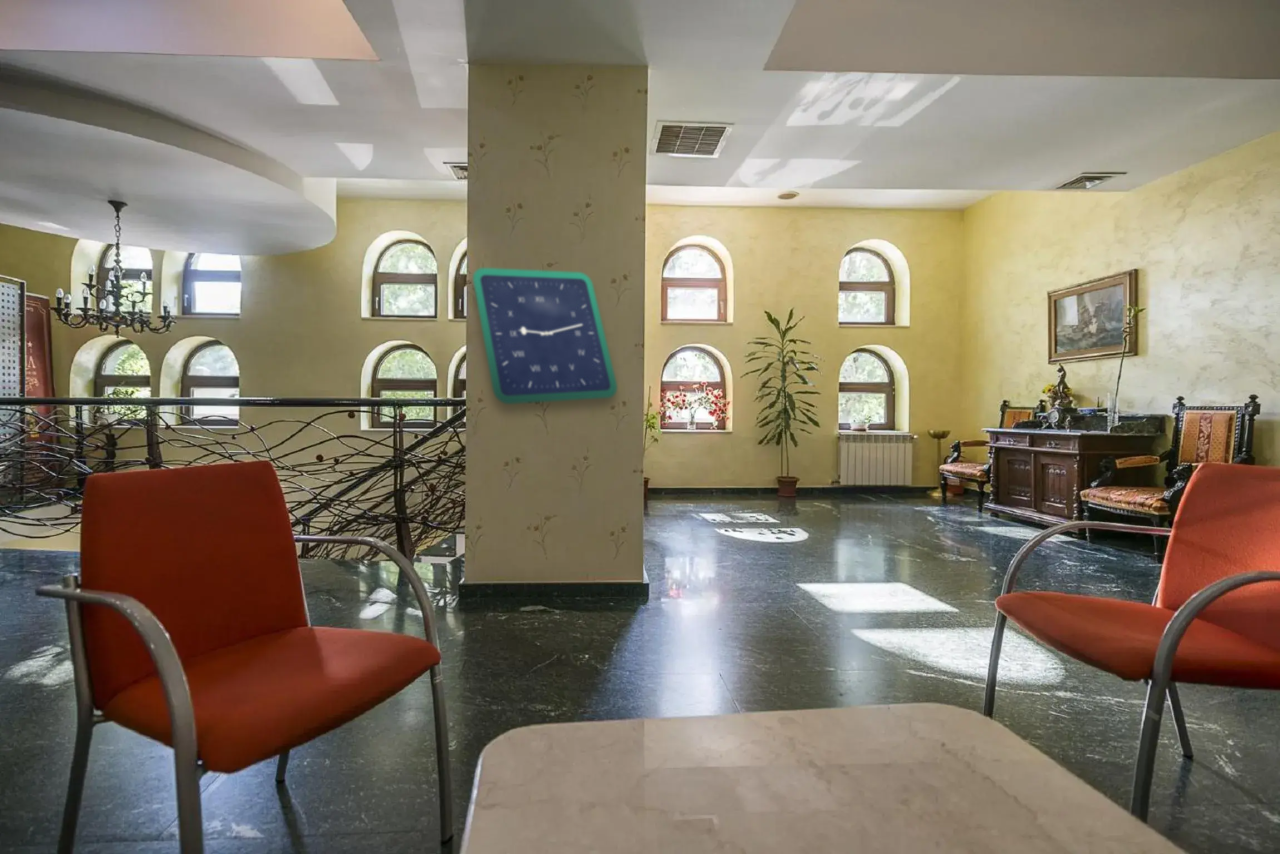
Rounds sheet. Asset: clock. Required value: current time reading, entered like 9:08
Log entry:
9:13
